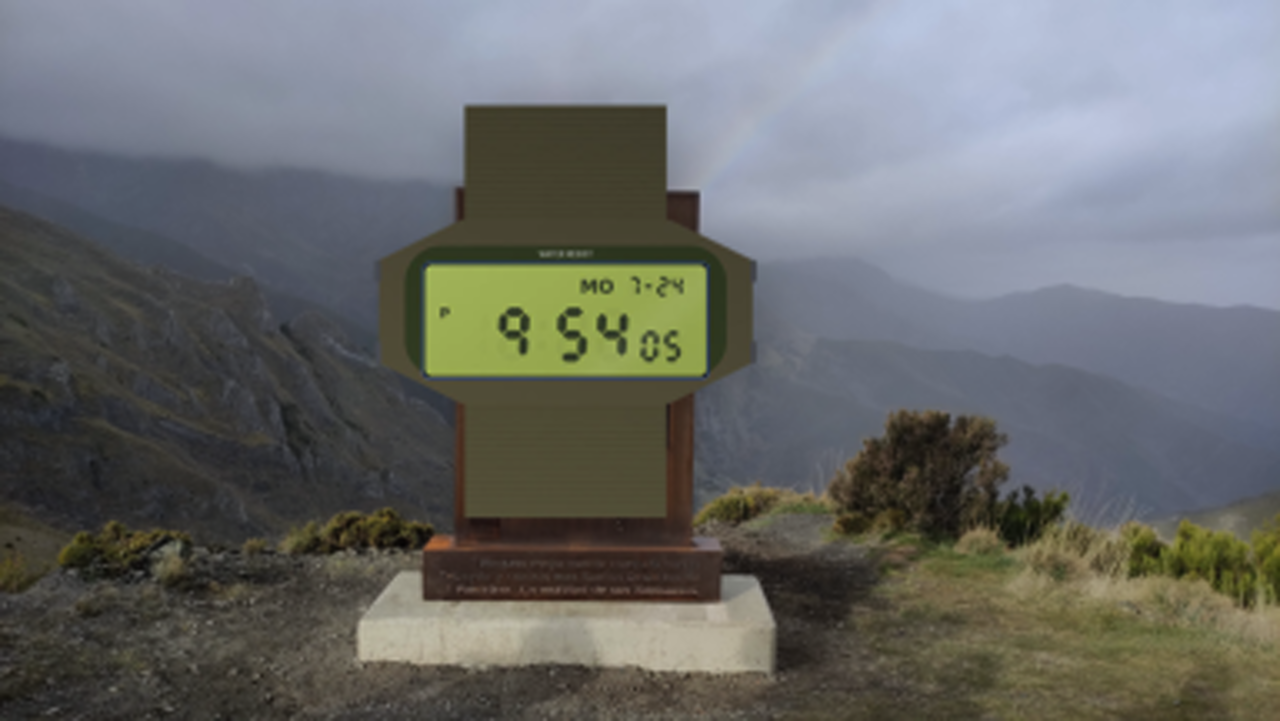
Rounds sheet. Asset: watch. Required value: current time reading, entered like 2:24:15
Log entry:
9:54:05
